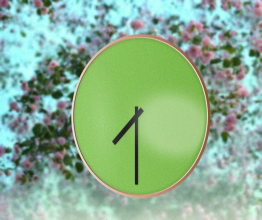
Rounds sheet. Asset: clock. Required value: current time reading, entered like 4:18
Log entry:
7:30
